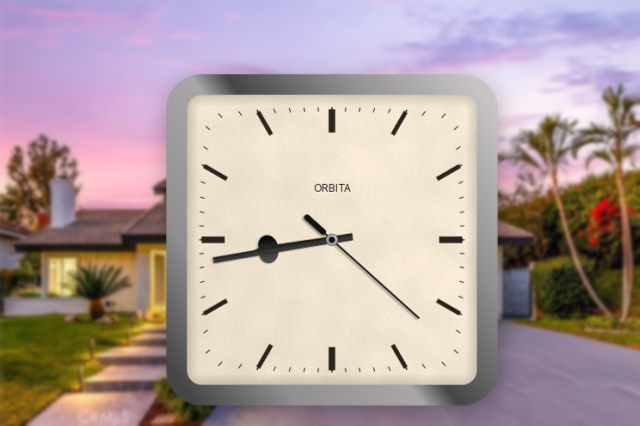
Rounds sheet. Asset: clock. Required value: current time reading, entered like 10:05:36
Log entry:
8:43:22
